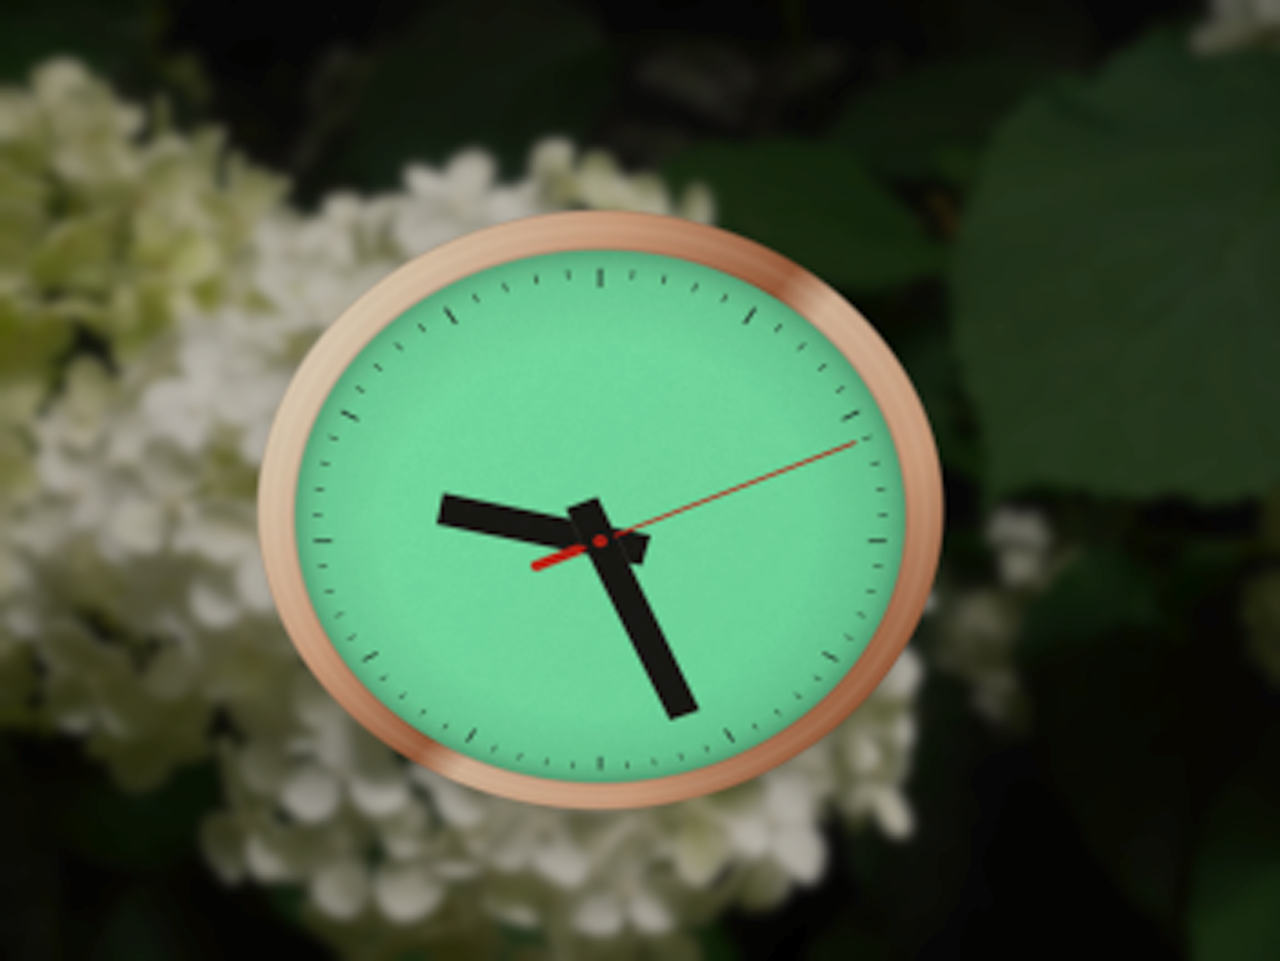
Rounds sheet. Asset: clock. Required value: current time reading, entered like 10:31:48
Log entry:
9:26:11
